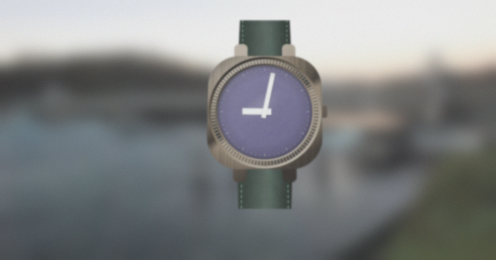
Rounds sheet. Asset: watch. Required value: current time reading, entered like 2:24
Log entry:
9:02
